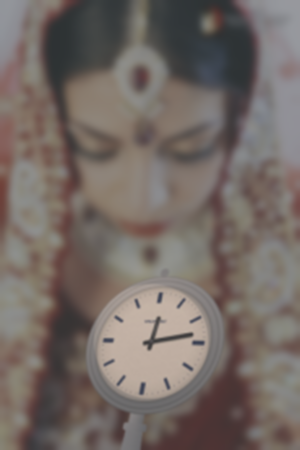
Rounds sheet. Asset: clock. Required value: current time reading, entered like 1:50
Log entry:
12:13
